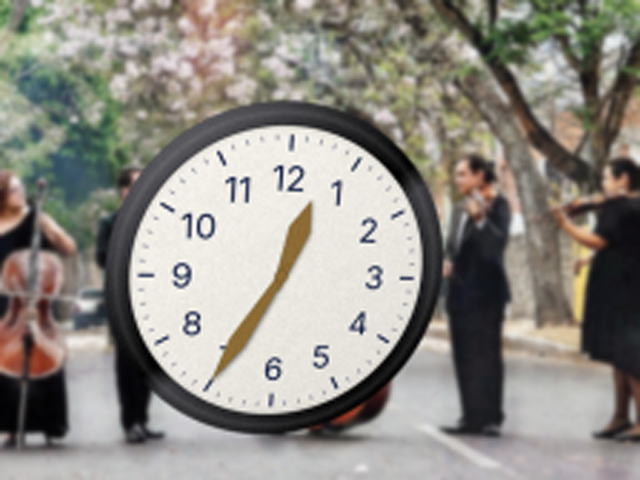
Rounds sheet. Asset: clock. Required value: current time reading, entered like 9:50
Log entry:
12:35
